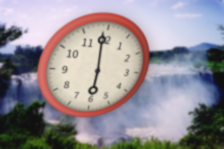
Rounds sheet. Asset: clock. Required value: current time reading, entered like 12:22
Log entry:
5:59
